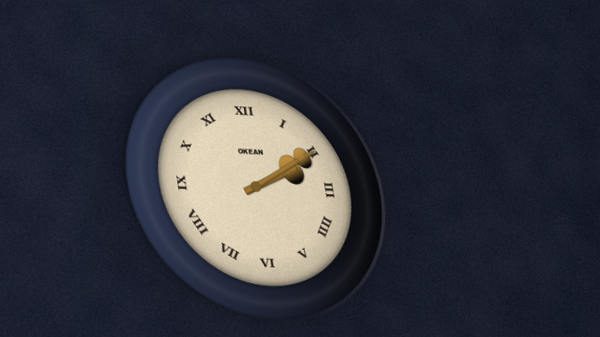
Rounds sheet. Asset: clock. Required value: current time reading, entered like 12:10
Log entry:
2:10
